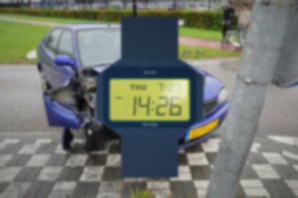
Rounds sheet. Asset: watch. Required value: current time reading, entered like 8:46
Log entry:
14:26
